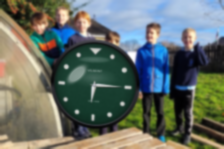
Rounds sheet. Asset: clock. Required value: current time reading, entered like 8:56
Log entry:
6:15
